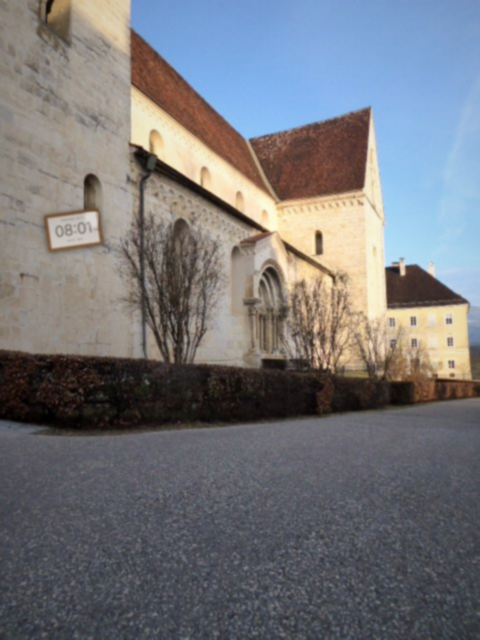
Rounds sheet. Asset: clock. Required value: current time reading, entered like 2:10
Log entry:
8:01
